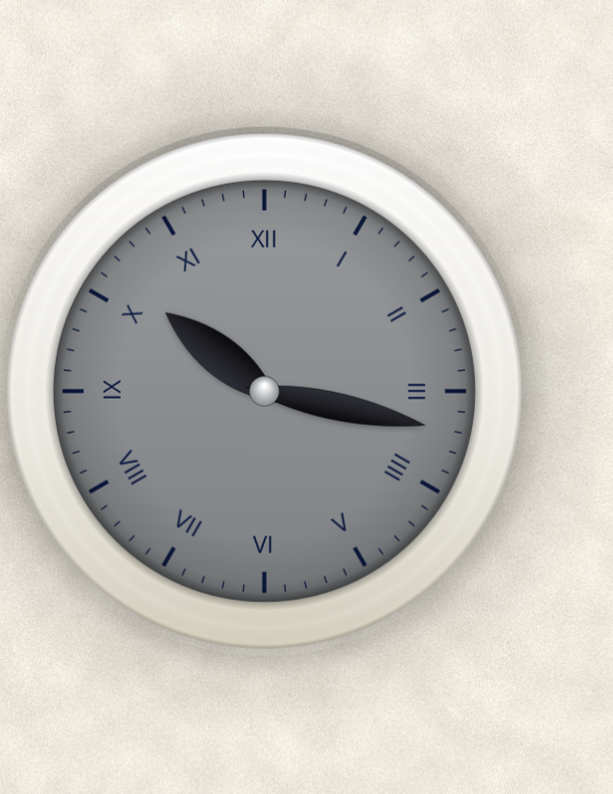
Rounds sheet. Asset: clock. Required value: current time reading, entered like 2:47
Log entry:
10:17
